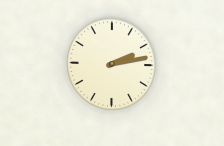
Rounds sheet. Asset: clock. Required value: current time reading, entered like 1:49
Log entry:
2:13
